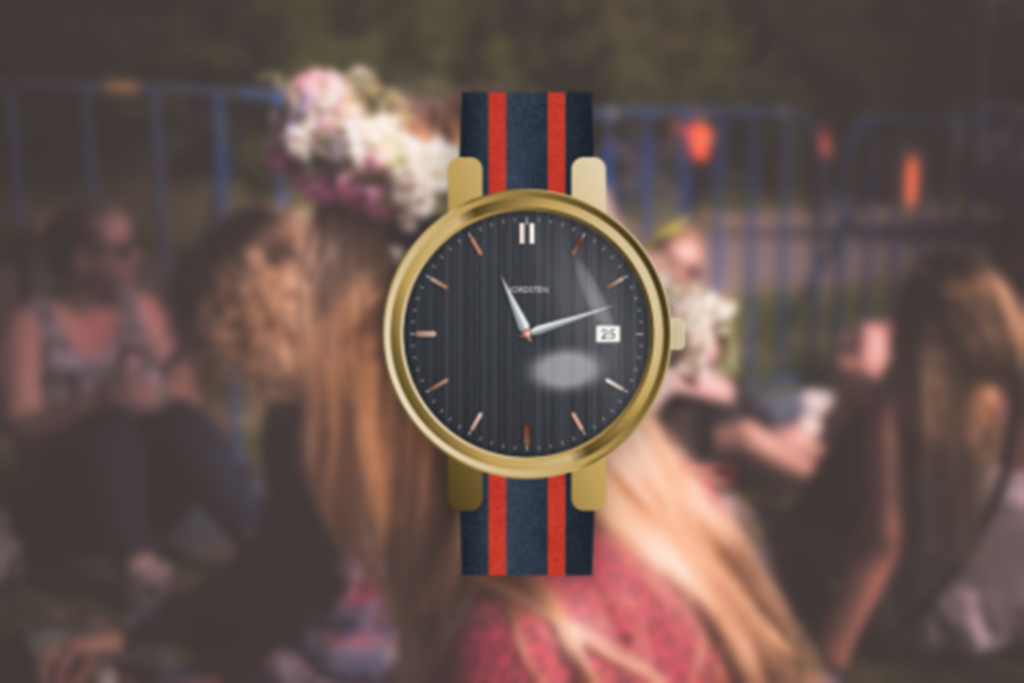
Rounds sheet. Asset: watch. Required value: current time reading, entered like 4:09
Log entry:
11:12
